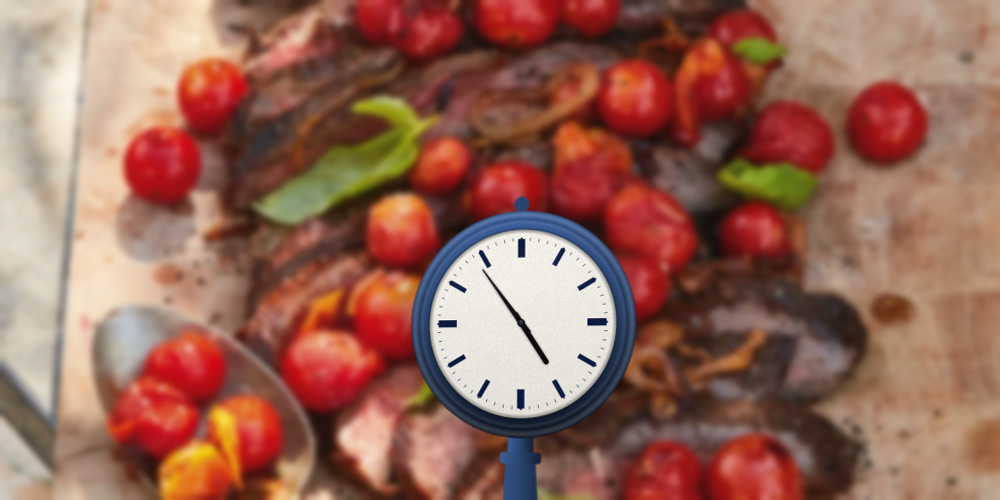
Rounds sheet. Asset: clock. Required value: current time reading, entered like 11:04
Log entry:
4:54
